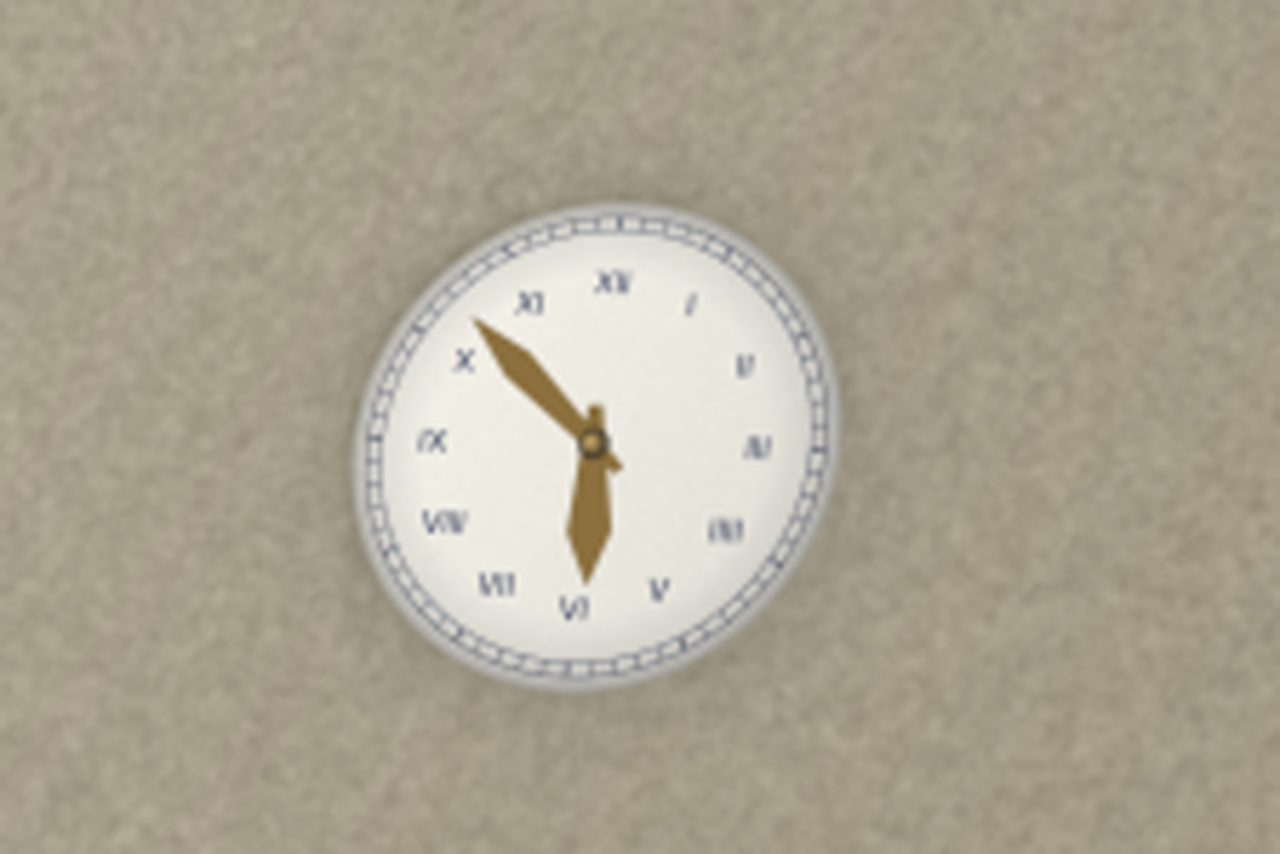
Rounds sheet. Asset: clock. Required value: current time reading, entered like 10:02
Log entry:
5:52
